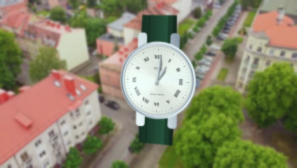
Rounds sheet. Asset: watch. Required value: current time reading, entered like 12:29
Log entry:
1:01
